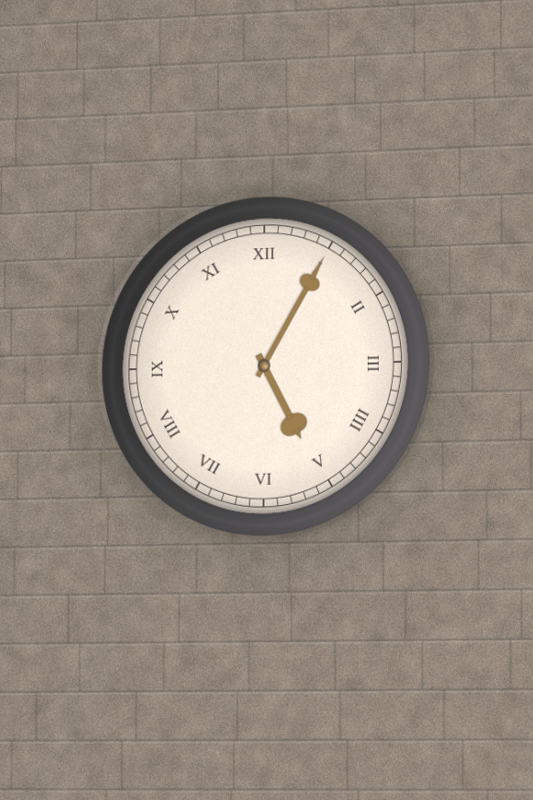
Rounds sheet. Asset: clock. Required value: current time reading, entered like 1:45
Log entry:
5:05
